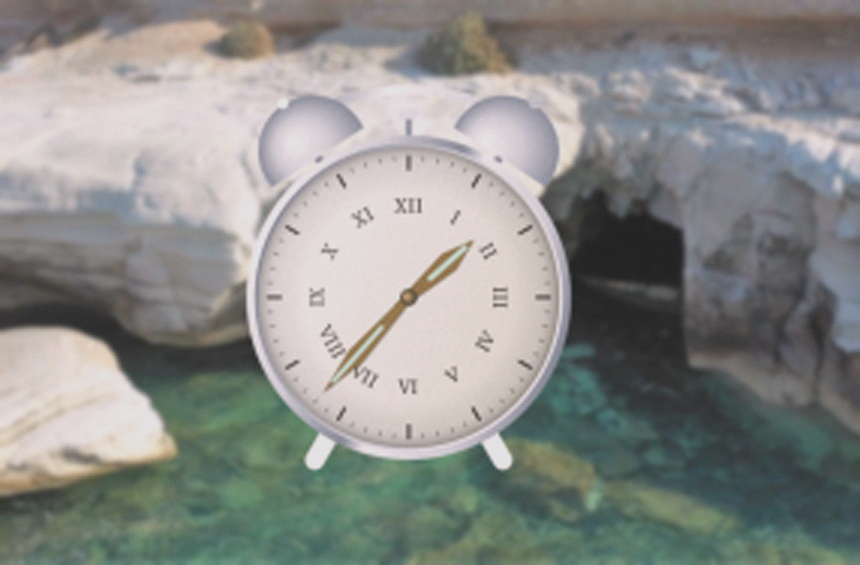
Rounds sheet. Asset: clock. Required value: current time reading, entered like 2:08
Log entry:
1:37
